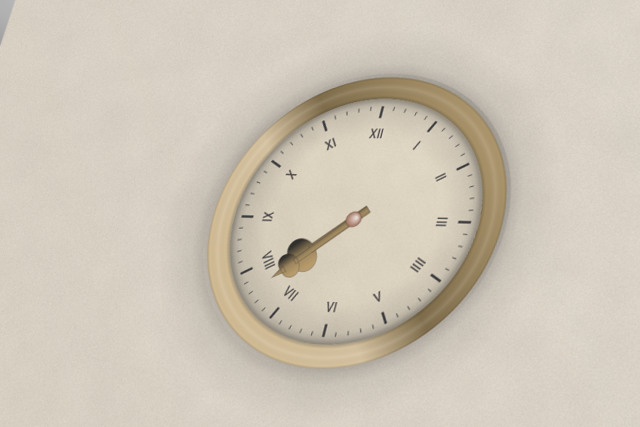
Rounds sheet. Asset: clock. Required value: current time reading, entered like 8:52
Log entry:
7:38
